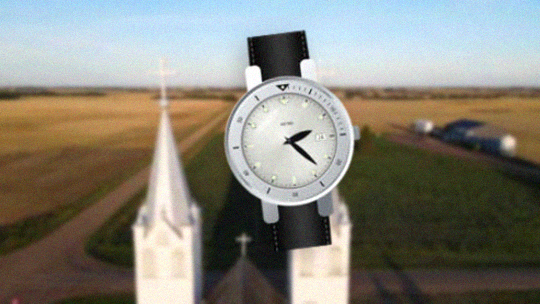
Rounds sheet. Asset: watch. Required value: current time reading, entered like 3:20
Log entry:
2:23
